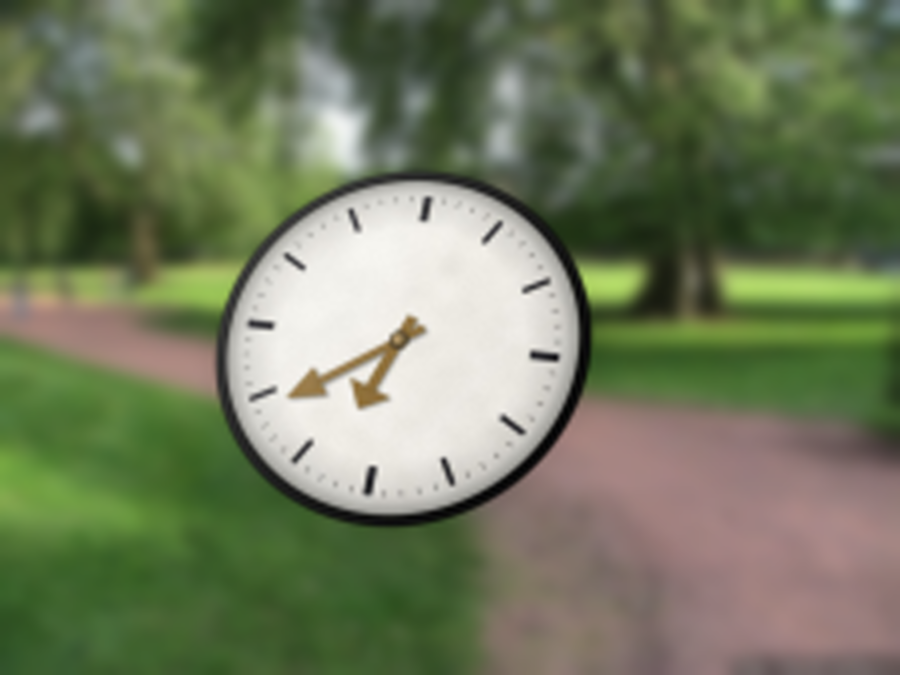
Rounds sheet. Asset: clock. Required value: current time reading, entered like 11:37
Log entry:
6:39
